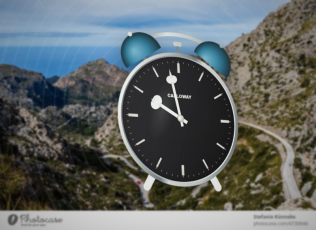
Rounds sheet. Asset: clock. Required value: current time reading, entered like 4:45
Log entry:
9:58
